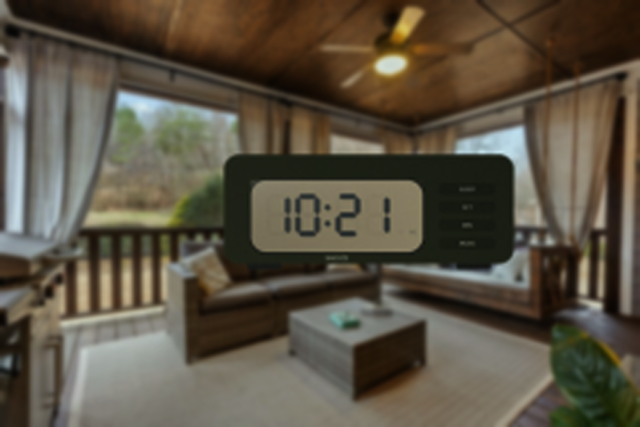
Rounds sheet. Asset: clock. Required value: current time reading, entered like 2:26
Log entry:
10:21
